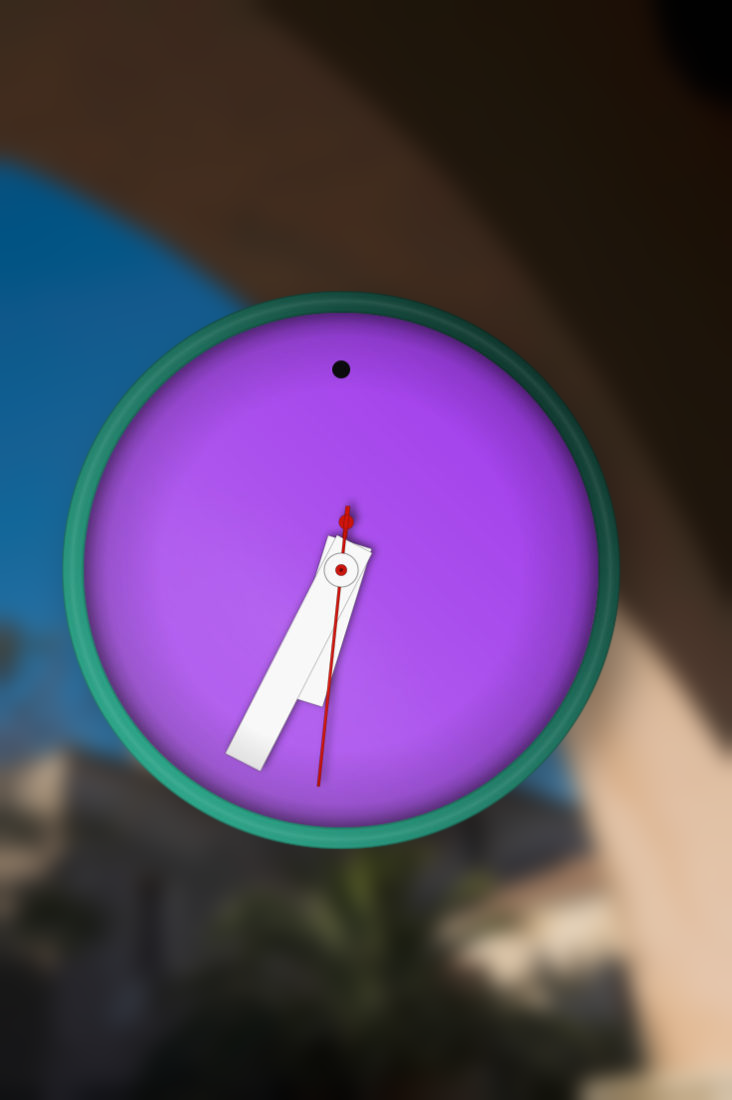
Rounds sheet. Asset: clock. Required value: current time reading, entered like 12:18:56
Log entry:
6:34:31
